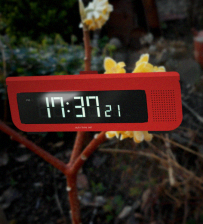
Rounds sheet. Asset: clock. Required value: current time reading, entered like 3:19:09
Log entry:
17:37:21
